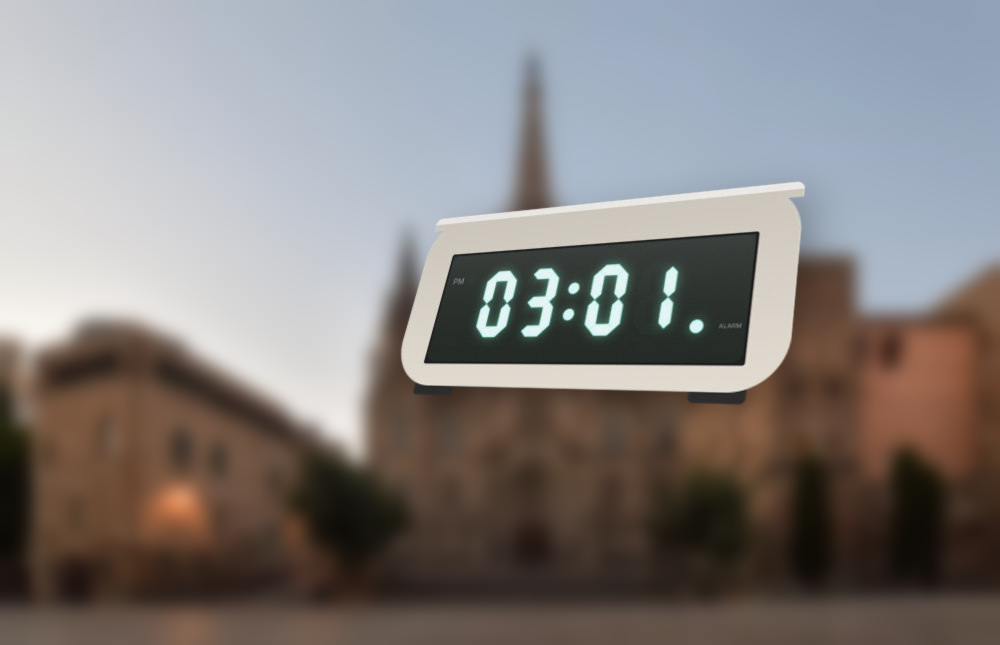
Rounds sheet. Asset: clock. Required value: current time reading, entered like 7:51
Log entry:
3:01
